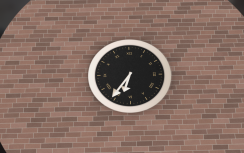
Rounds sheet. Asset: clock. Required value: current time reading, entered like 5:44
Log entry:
6:36
